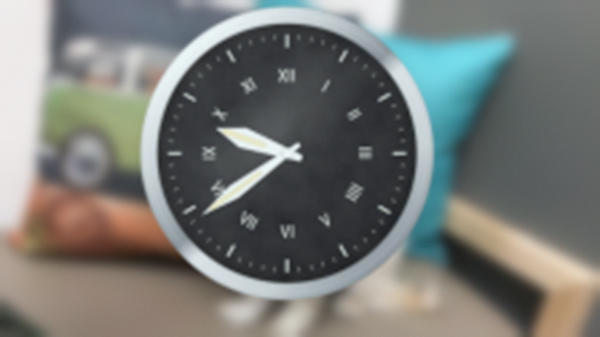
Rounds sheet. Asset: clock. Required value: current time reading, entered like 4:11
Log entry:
9:39
